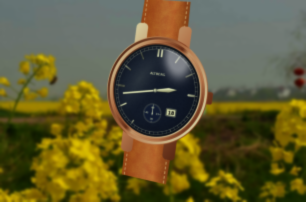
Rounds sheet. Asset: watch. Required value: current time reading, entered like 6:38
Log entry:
2:43
